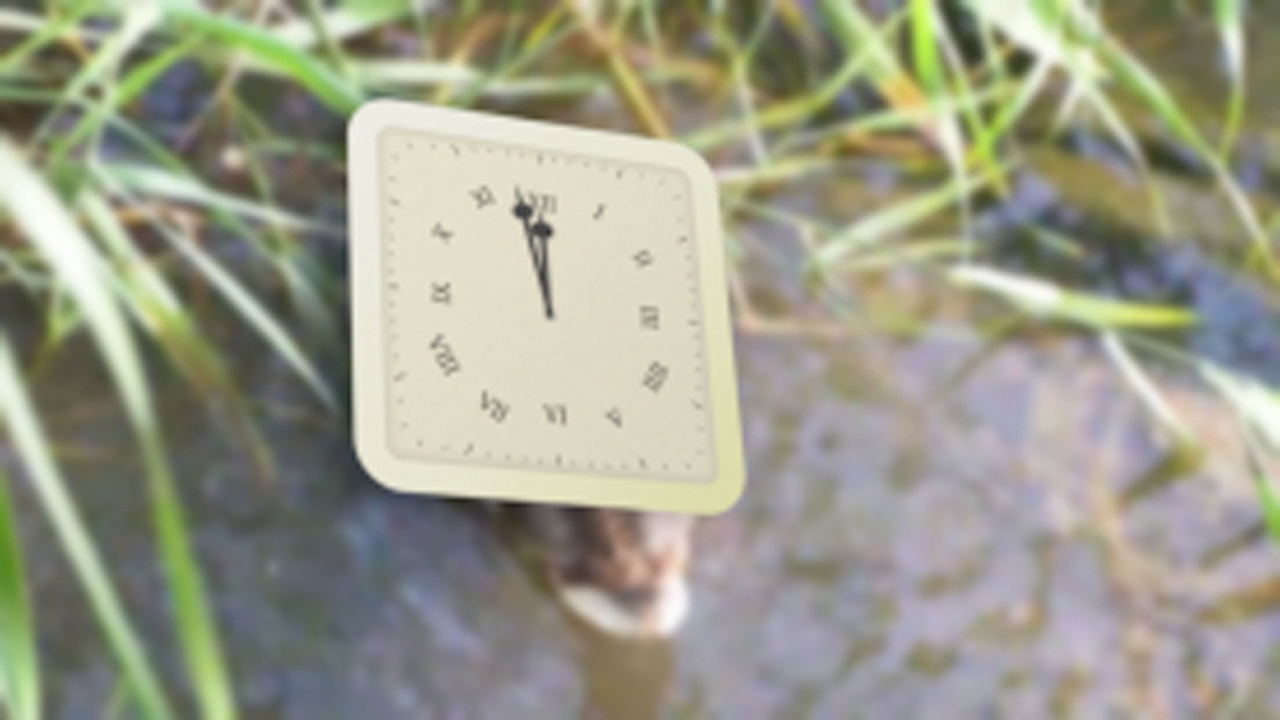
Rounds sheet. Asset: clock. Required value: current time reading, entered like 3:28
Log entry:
11:58
